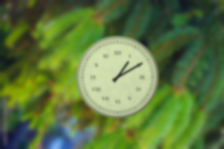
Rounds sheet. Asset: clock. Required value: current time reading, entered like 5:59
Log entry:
1:10
